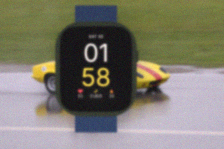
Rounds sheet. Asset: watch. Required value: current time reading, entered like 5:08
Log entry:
1:58
